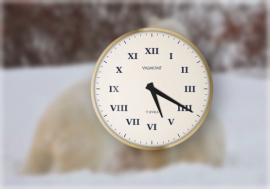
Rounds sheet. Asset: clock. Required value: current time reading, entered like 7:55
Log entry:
5:20
